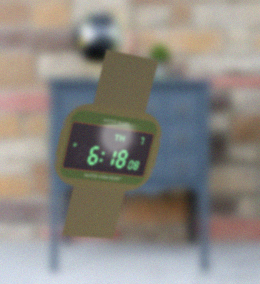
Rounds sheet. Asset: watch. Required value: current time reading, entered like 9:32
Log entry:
6:18
